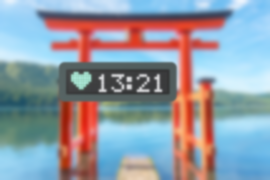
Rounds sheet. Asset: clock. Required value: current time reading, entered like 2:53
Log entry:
13:21
